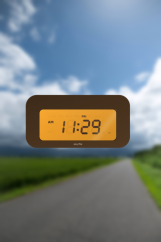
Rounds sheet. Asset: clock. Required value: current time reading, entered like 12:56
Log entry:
11:29
